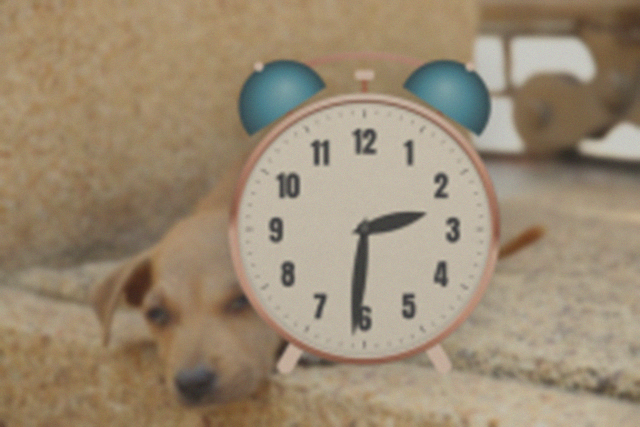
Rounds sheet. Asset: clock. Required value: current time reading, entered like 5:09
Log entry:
2:31
